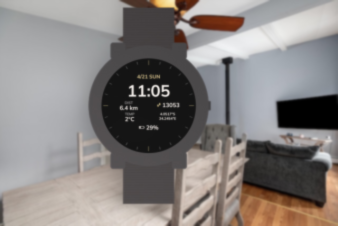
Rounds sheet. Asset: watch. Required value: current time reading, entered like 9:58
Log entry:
11:05
